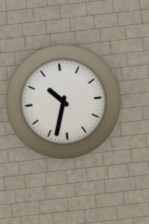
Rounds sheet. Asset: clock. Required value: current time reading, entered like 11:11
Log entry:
10:33
